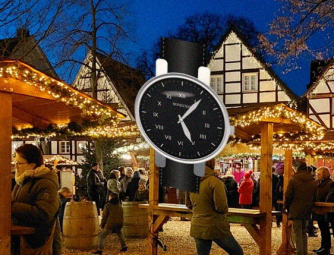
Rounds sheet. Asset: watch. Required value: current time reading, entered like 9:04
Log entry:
5:06
